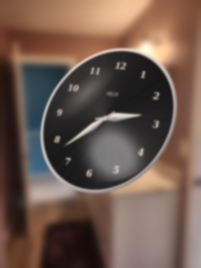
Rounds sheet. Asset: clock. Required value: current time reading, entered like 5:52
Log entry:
2:38
